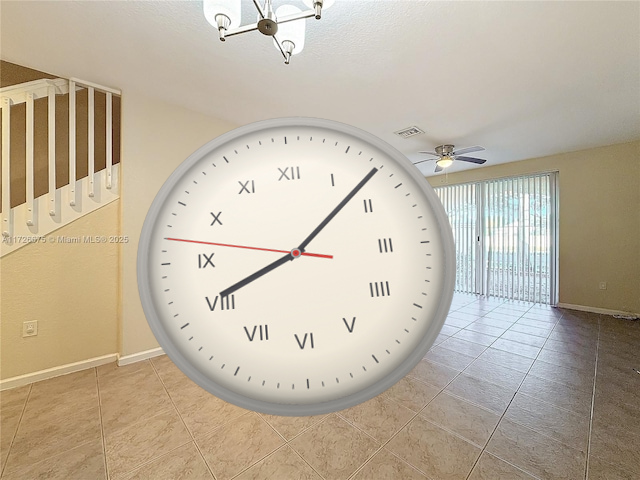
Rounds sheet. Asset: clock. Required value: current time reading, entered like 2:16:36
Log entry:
8:07:47
